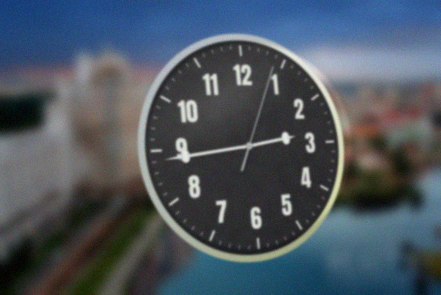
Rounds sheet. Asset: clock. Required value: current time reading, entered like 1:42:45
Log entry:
2:44:04
